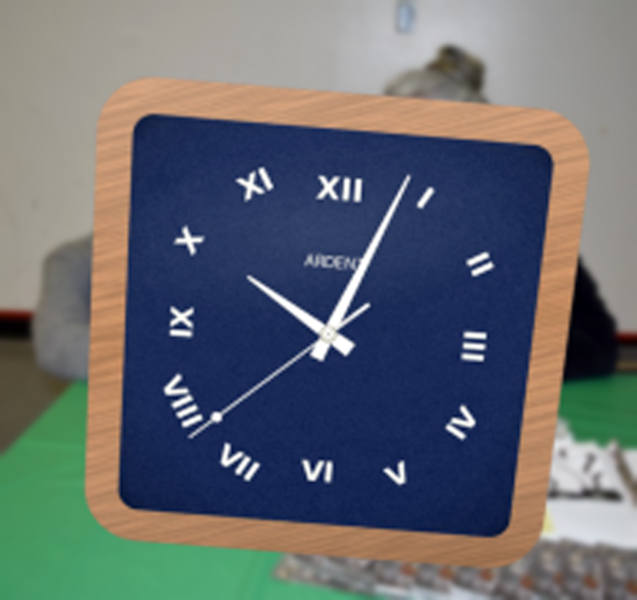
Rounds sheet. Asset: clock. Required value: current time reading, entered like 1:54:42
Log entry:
10:03:38
